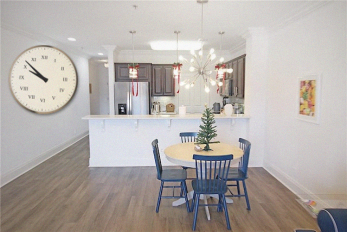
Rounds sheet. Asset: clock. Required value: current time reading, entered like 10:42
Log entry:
9:52
